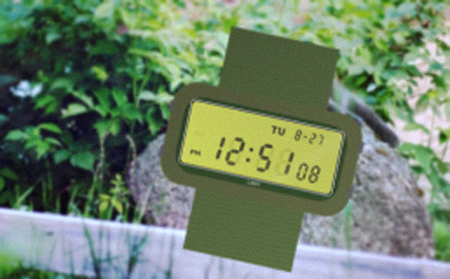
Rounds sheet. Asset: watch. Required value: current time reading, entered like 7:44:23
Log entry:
12:51:08
